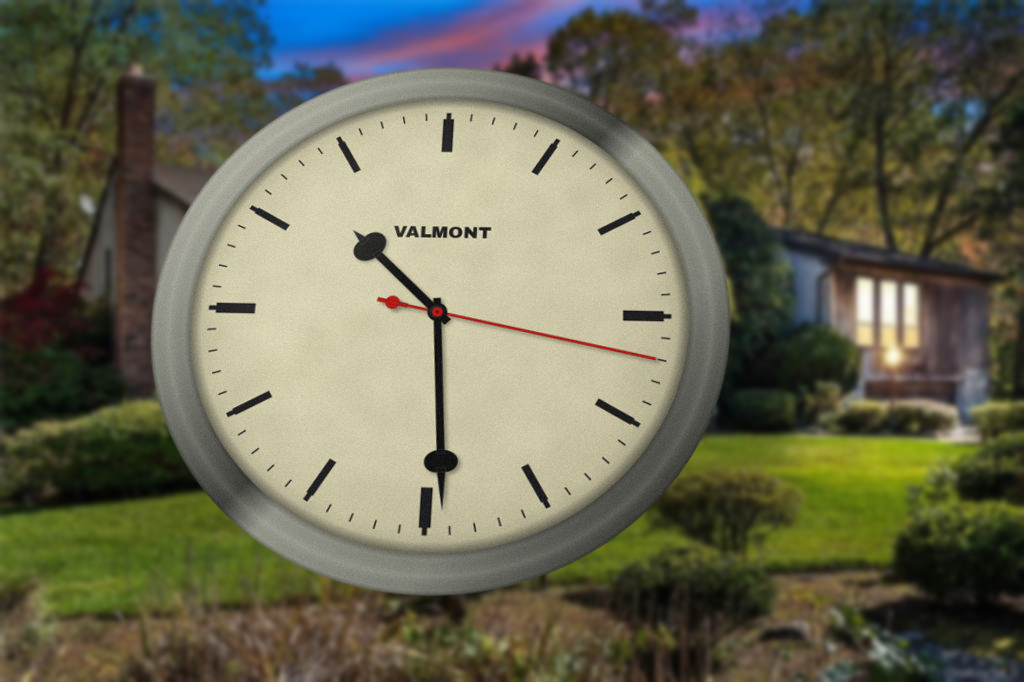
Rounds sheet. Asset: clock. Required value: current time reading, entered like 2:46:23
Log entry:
10:29:17
